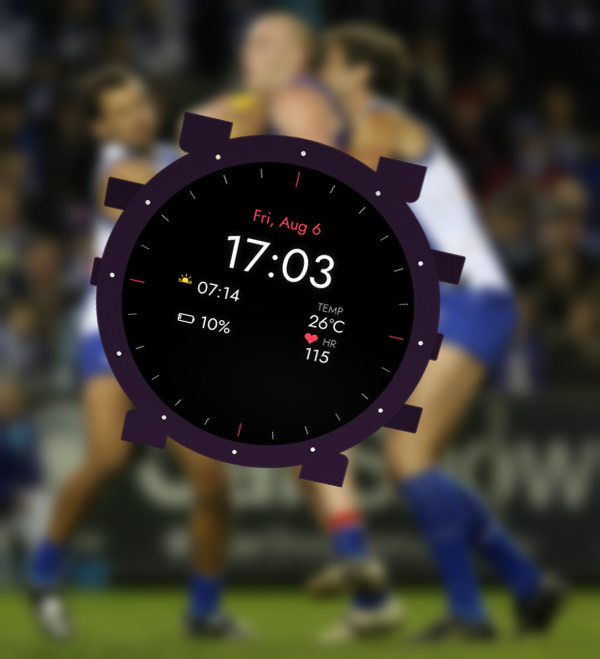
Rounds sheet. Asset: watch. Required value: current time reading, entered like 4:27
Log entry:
17:03
